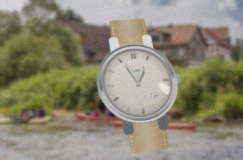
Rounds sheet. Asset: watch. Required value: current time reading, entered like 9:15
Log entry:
12:56
